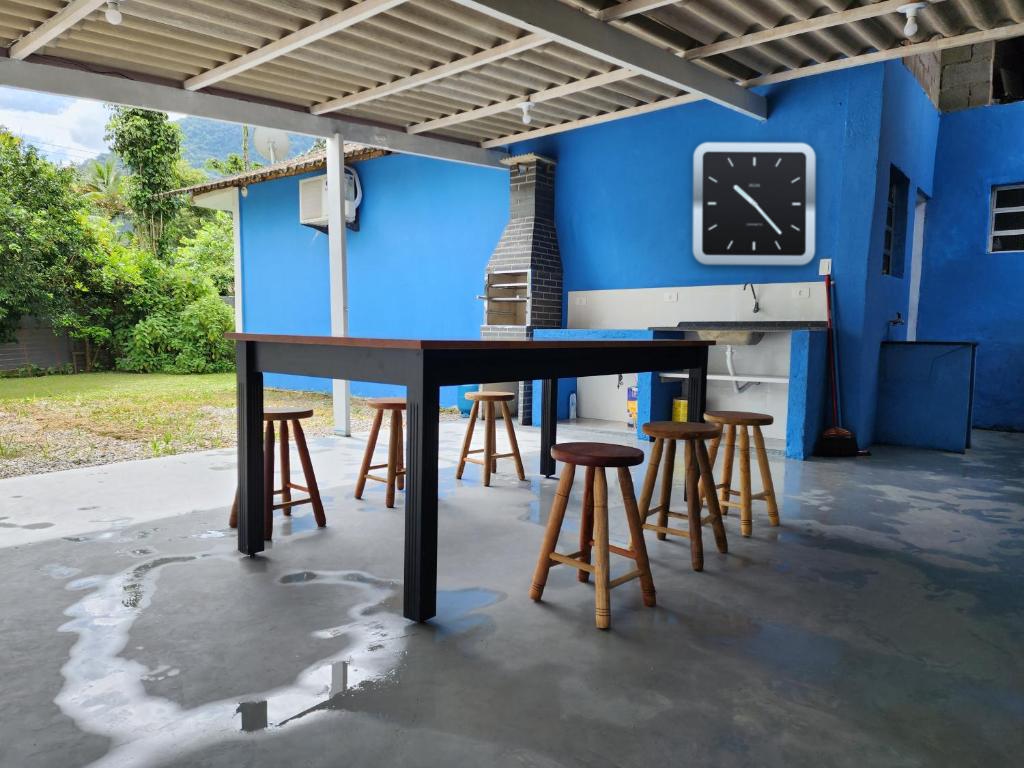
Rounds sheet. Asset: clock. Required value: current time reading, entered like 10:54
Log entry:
10:23
